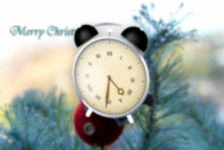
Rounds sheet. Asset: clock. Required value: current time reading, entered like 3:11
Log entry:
4:31
